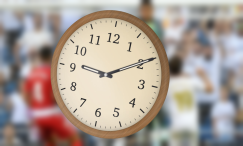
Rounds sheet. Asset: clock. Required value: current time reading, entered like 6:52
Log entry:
9:10
